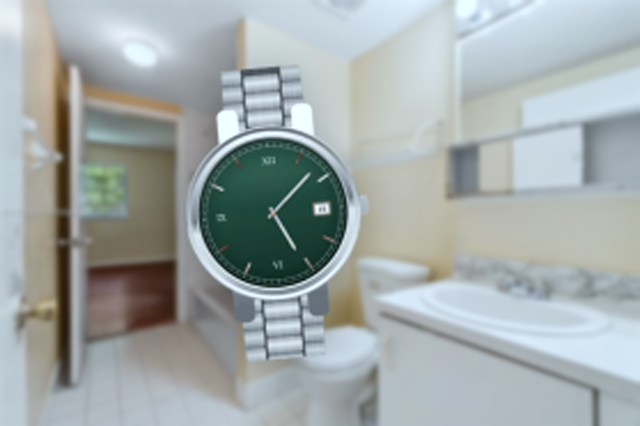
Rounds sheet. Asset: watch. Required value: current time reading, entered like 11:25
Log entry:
5:08
